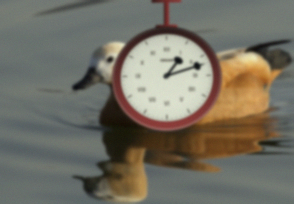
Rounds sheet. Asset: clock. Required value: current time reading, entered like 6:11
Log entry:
1:12
